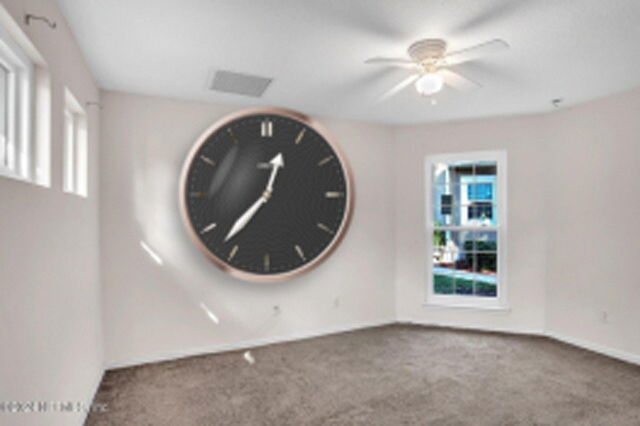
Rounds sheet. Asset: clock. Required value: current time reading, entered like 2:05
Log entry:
12:37
